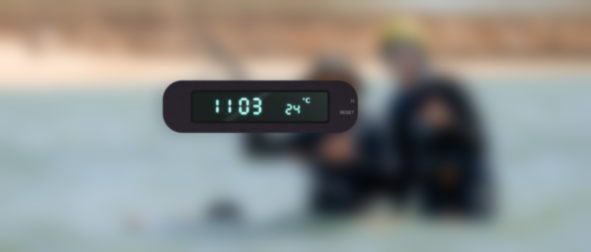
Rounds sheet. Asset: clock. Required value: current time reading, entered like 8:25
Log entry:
11:03
